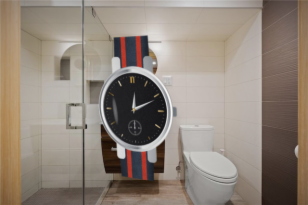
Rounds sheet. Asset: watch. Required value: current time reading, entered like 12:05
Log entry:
12:11
